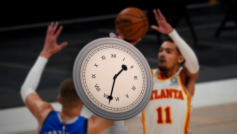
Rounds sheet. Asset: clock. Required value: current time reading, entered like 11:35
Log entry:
1:33
